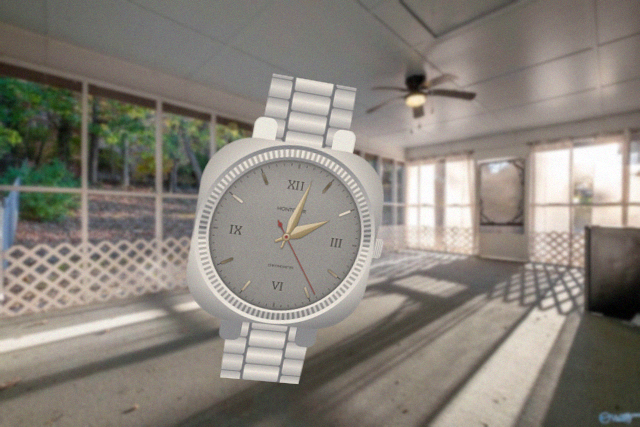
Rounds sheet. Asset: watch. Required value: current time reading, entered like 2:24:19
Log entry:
2:02:24
